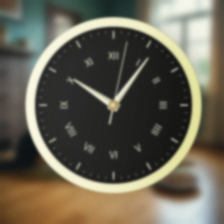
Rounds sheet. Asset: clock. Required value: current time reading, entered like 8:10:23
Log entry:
10:06:02
